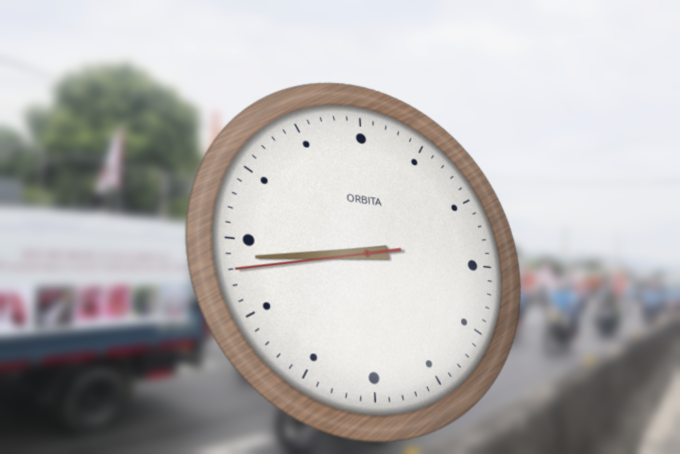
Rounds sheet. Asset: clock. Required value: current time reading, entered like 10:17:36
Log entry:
8:43:43
